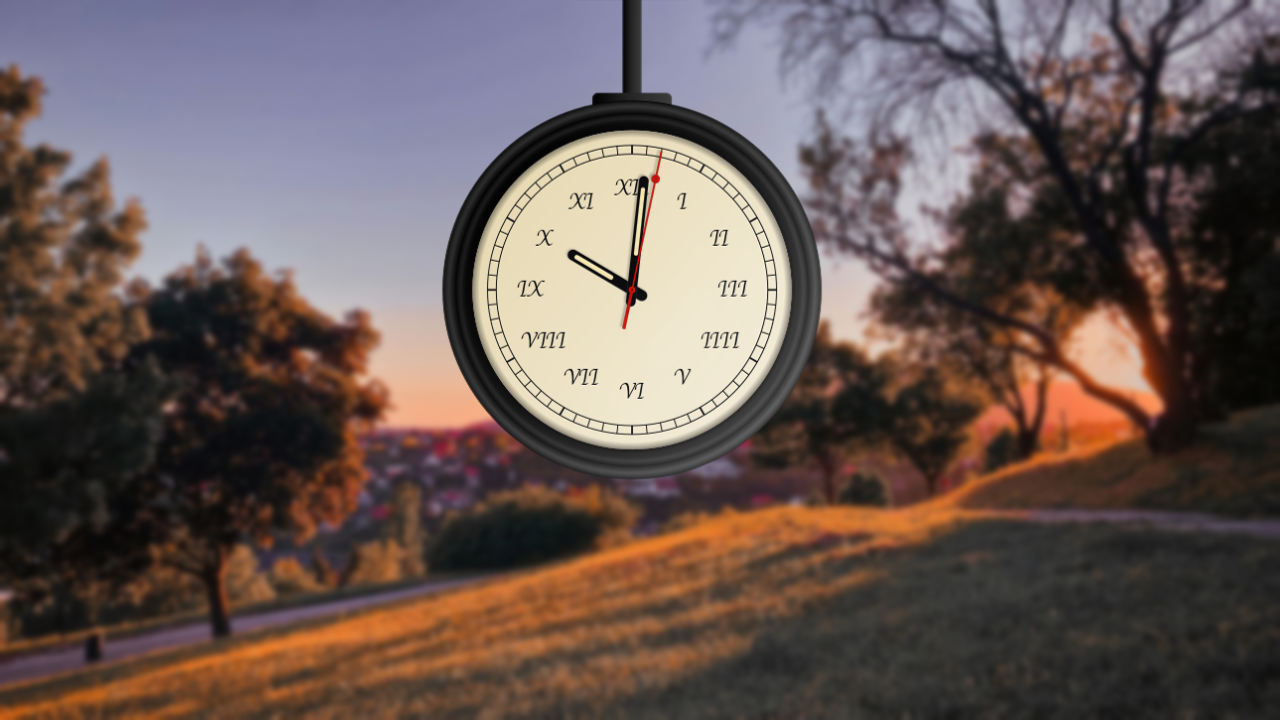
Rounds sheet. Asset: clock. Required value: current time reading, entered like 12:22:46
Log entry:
10:01:02
